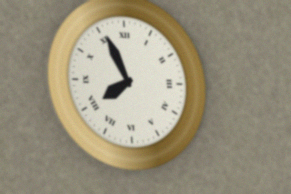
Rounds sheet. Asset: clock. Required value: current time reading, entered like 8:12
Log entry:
7:56
